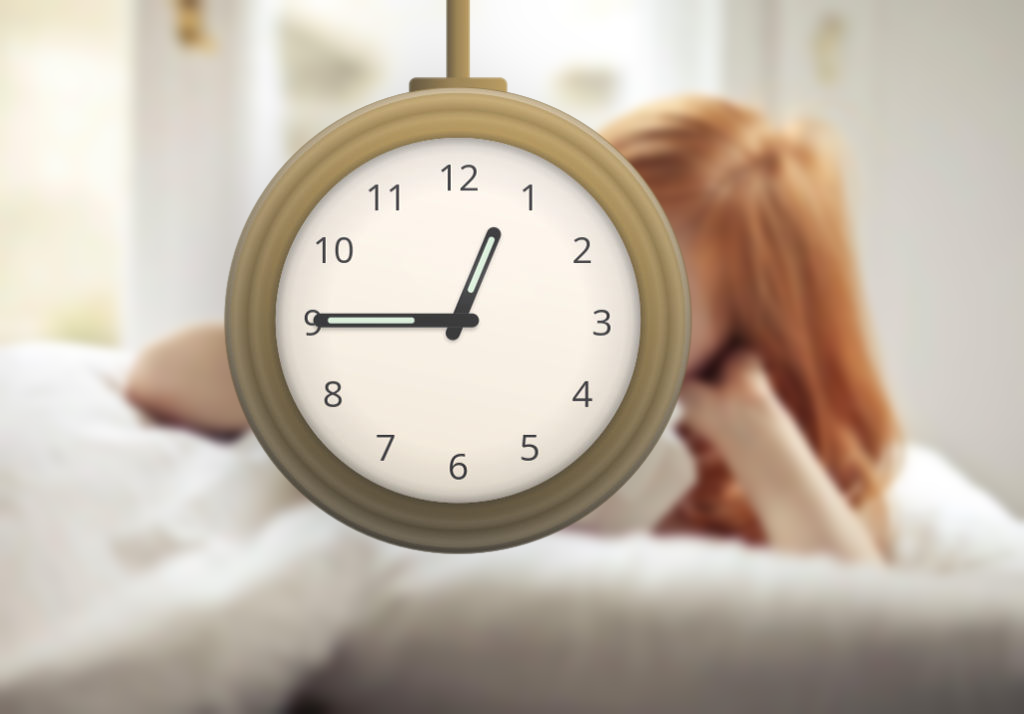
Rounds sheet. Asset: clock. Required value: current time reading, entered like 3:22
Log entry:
12:45
